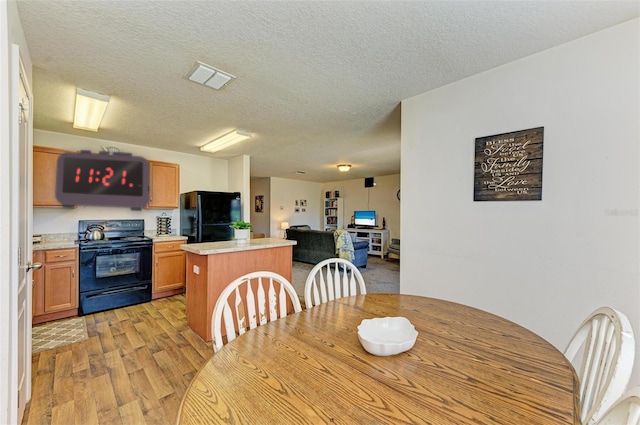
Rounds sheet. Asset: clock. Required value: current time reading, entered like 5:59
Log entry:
11:21
